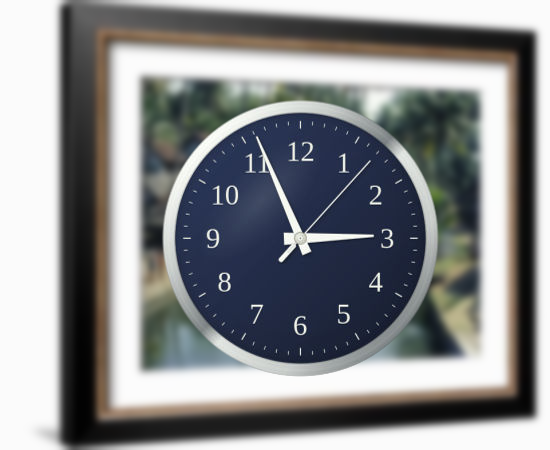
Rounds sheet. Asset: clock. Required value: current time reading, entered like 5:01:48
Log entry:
2:56:07
